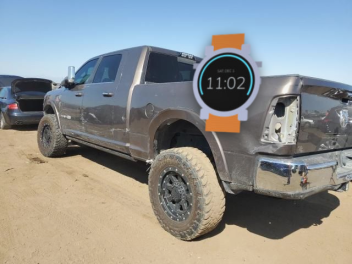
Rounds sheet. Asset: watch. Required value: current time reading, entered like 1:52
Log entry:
11:02
